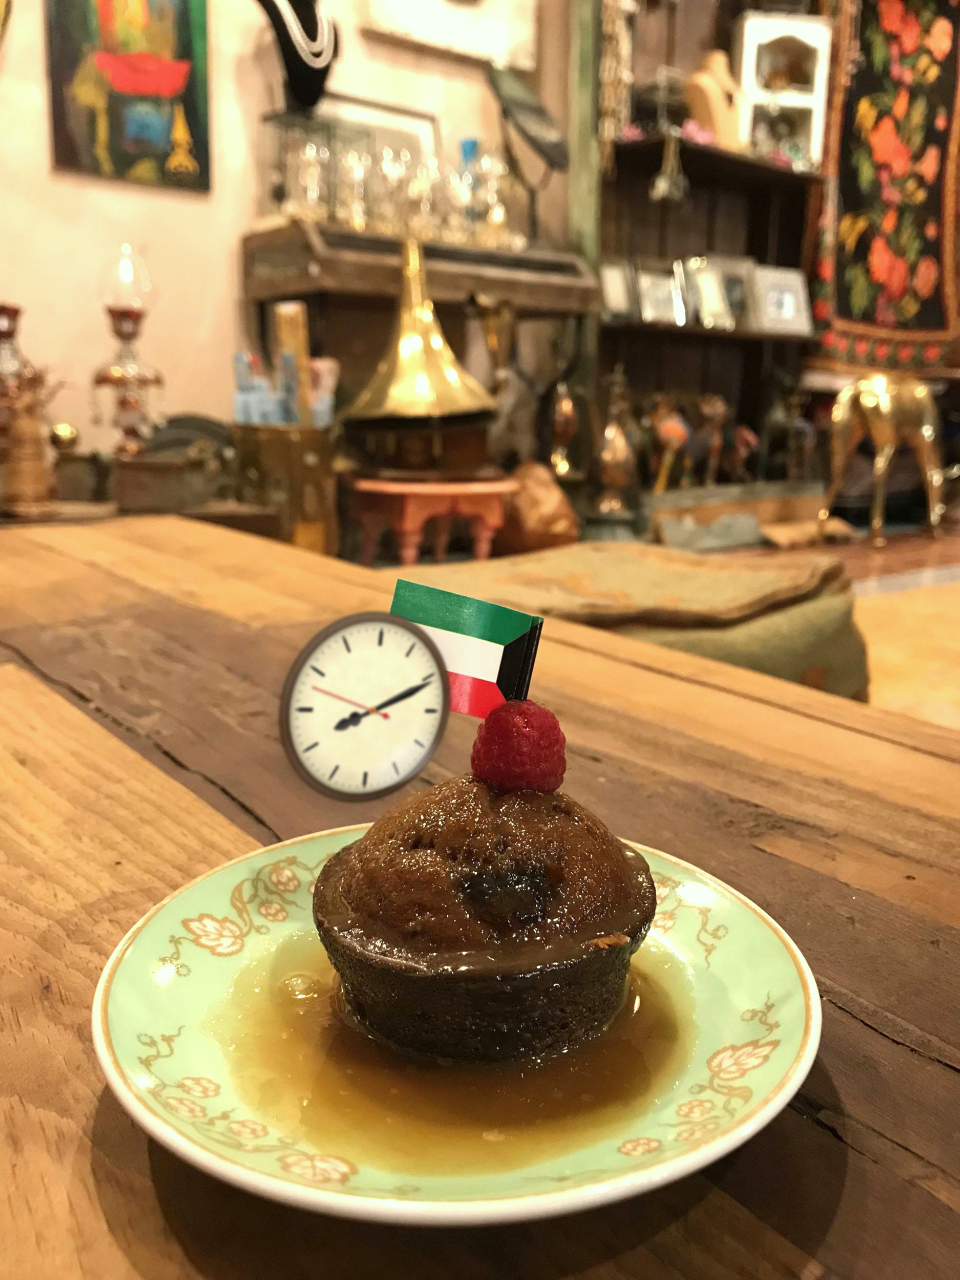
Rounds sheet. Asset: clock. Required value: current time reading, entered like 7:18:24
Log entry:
8:10:48
